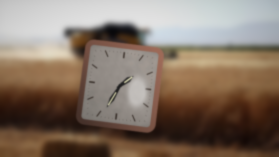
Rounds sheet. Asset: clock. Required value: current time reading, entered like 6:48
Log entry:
1:34
